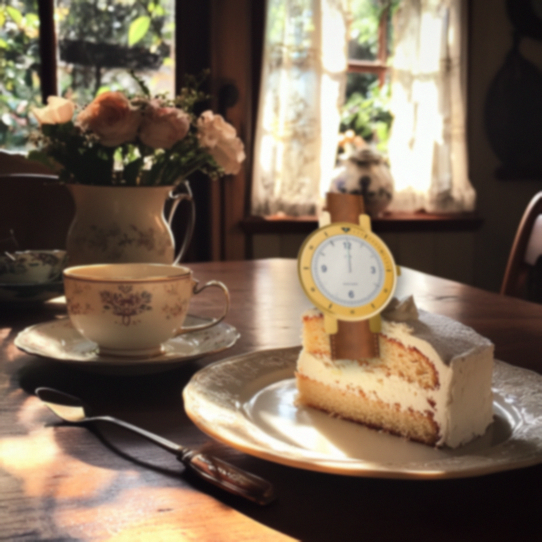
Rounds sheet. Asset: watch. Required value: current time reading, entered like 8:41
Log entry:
12:00
